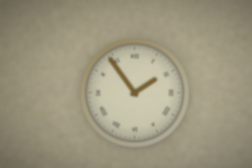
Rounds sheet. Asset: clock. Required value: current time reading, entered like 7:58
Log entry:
1:54
